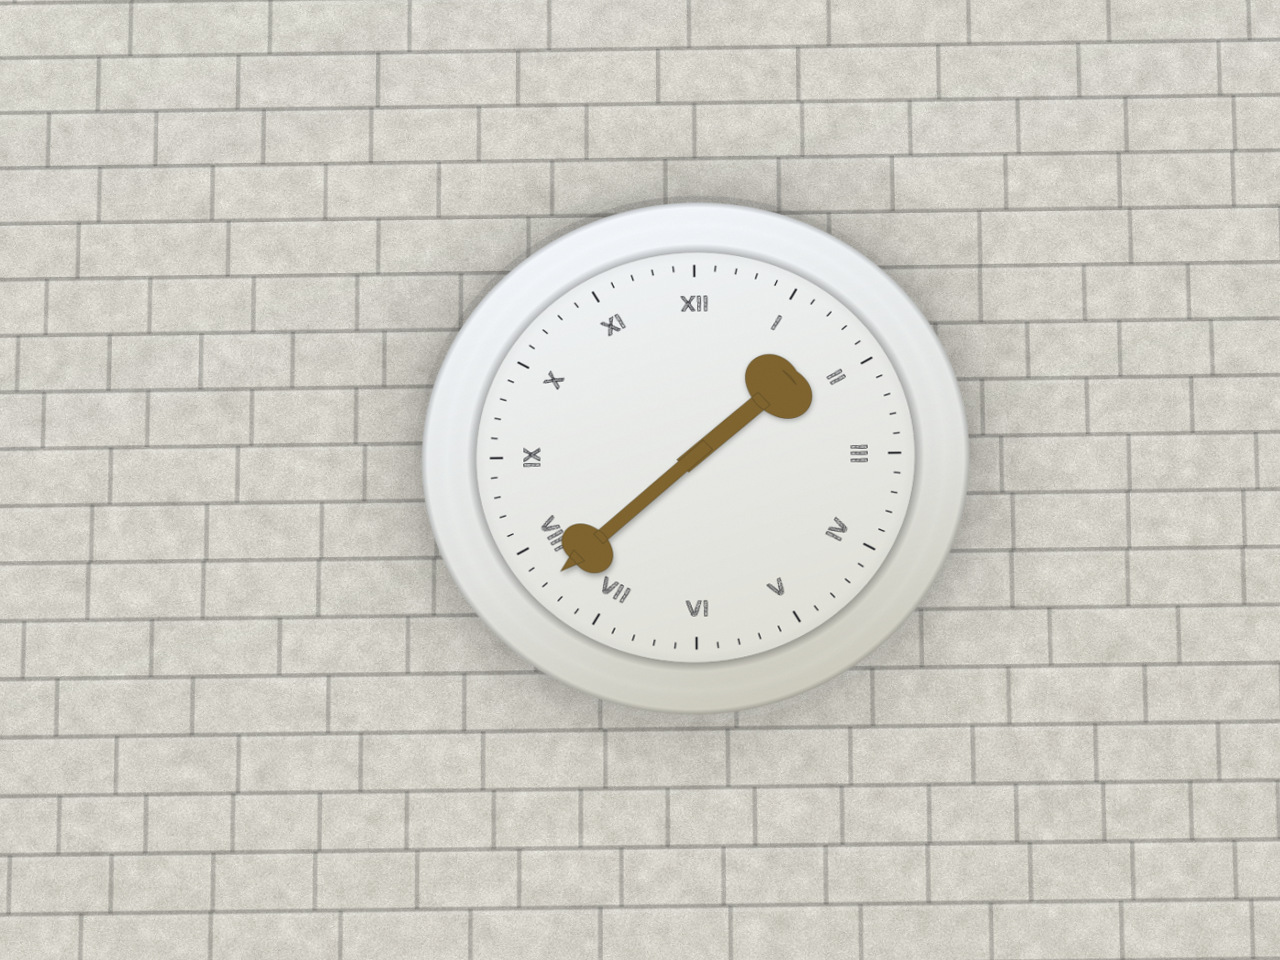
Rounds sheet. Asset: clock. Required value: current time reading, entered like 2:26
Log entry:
1:38
